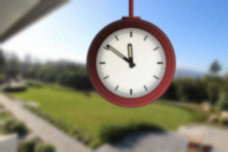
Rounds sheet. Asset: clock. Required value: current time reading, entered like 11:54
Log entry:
11:51
